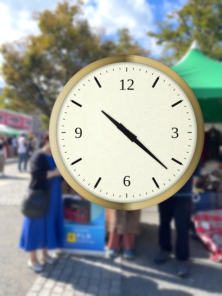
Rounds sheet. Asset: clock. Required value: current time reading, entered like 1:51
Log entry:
10:22
